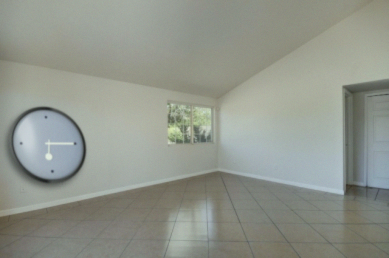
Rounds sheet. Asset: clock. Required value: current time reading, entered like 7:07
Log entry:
6:15
